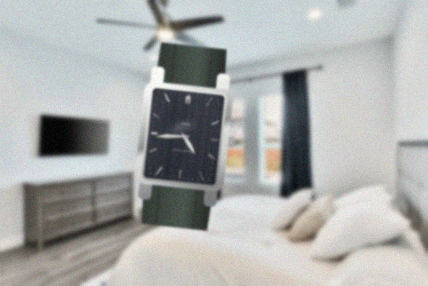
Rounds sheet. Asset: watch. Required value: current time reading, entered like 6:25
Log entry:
4:44
